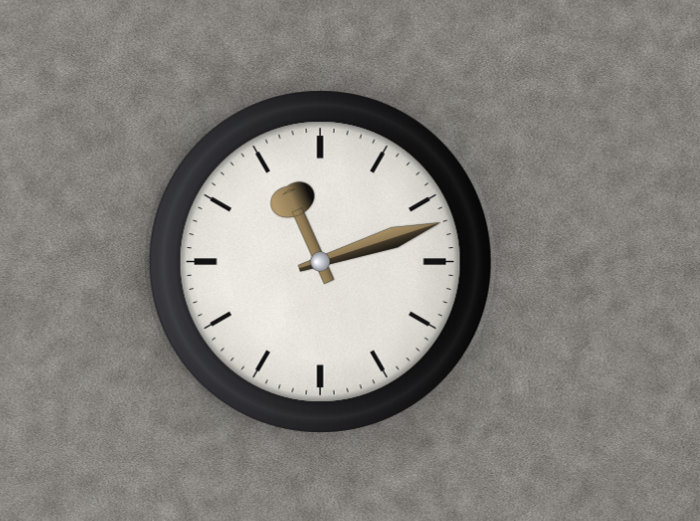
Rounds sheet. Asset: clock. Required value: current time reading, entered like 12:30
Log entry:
11:12
